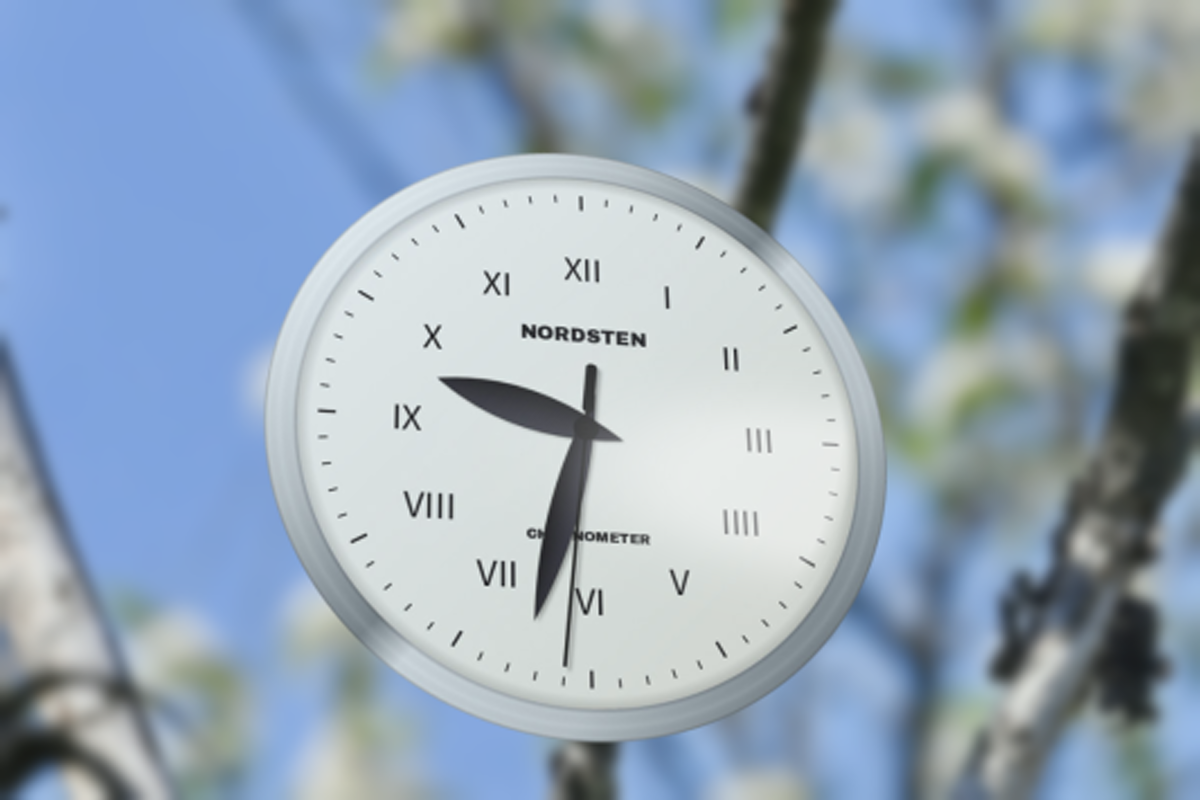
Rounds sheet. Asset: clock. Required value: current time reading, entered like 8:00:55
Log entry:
9:32:31
